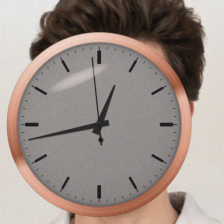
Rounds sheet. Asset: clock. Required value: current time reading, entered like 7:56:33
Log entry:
12:42:59
